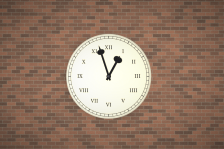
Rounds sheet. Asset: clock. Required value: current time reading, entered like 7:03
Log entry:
12:57
